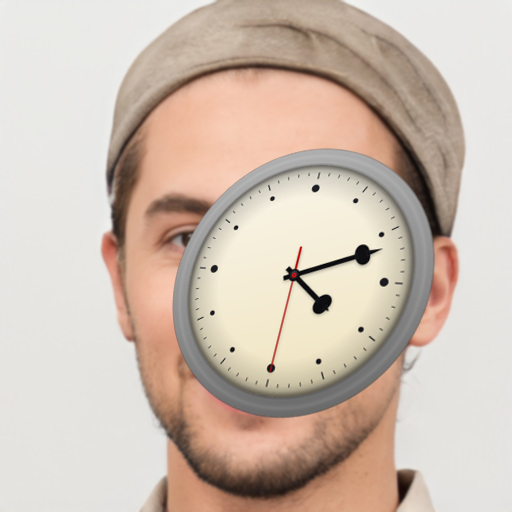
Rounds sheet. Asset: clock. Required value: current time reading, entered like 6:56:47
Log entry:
4:11:30
